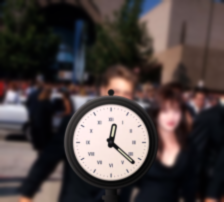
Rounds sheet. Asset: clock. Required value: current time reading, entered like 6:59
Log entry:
12:22
